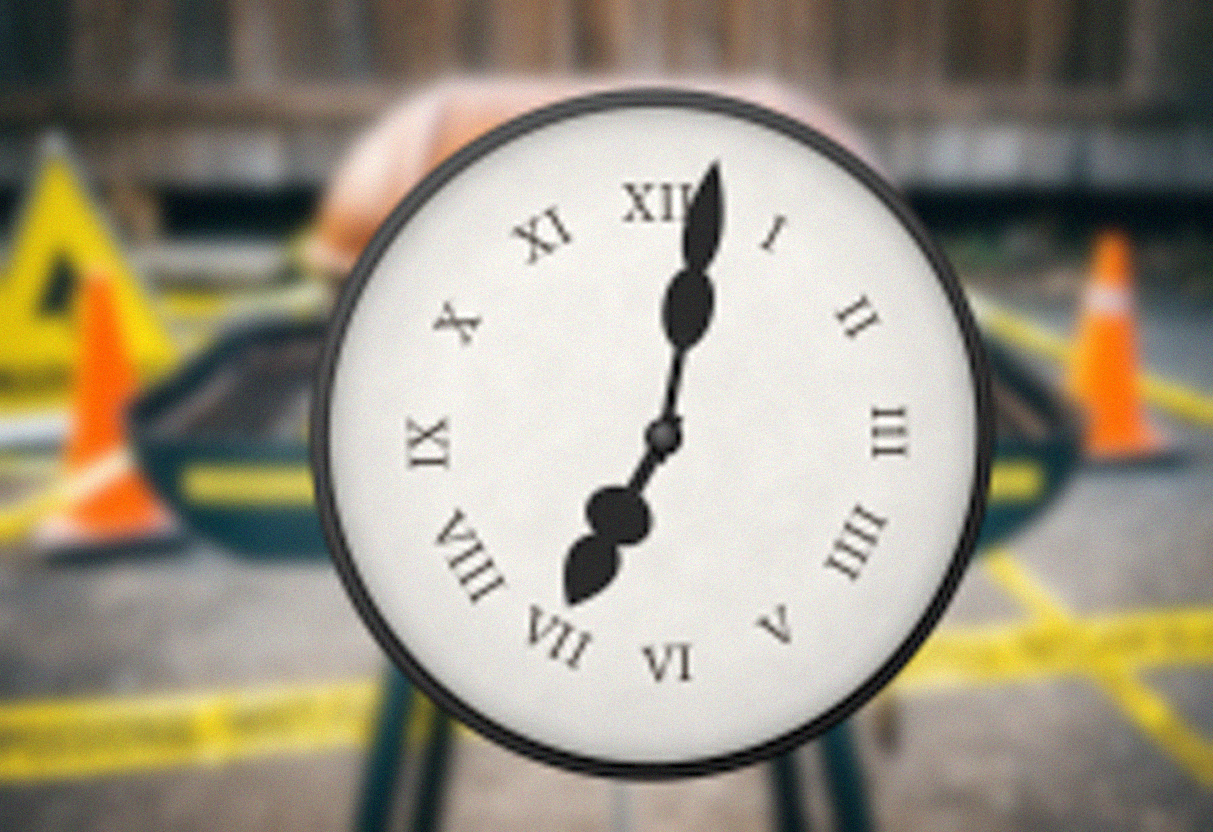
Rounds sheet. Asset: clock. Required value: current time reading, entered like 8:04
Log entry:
7:02
